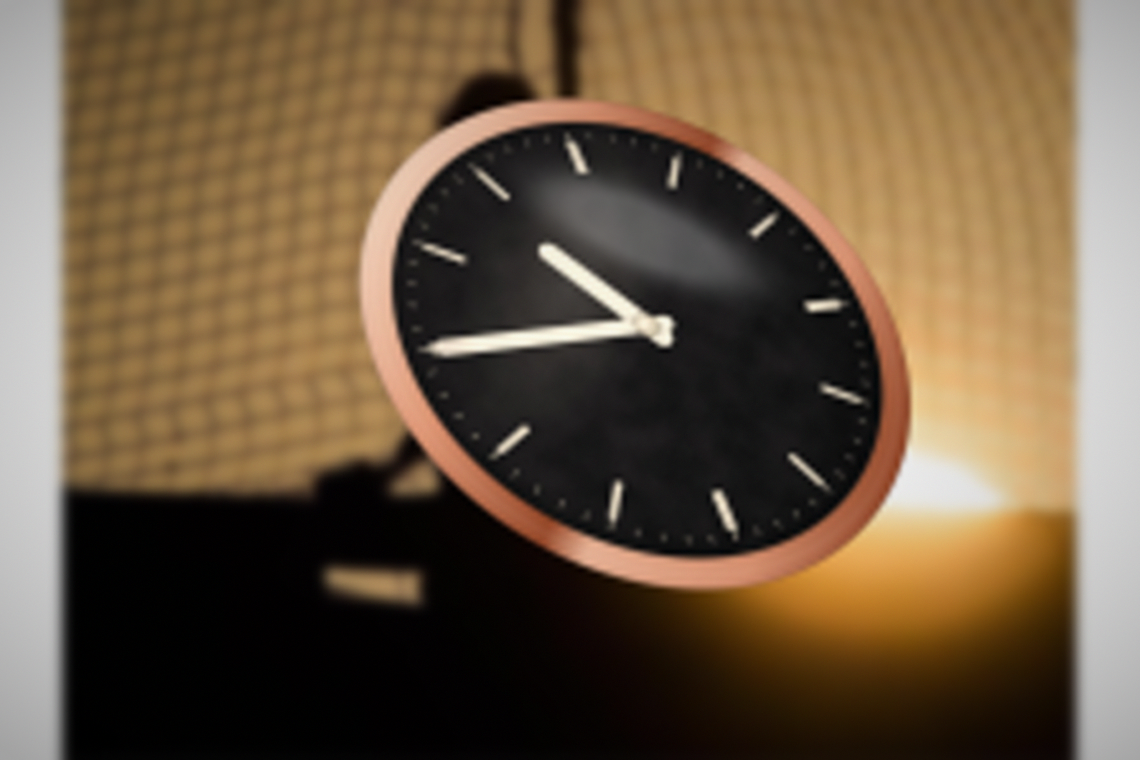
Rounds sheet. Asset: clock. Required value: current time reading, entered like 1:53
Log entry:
10:45
